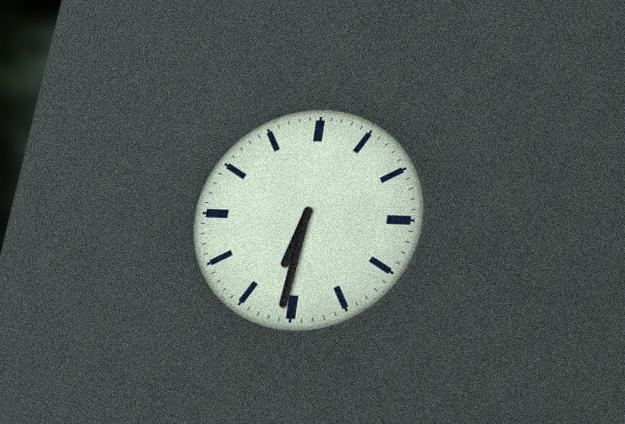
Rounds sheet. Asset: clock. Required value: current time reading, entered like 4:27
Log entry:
6:31
